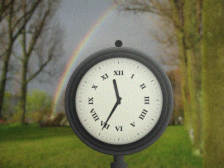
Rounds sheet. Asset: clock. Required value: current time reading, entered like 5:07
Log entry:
11:35
